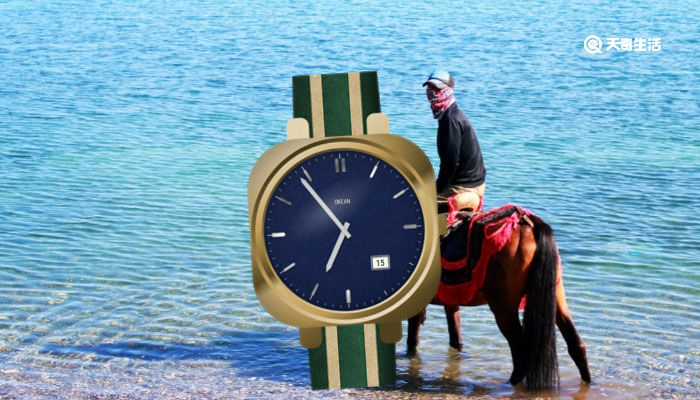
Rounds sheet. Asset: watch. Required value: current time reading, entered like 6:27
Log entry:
6:54
